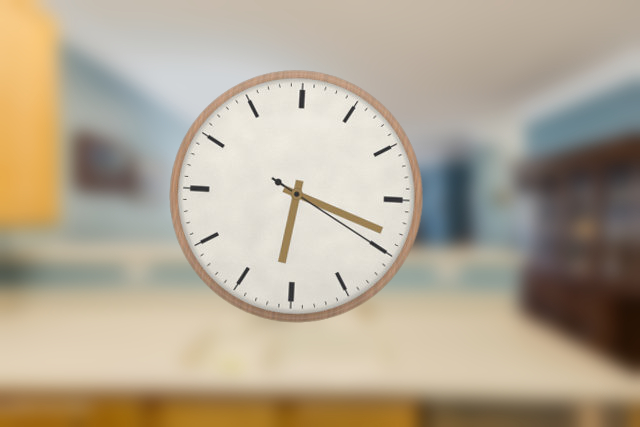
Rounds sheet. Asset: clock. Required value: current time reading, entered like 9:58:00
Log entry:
6:18:20
